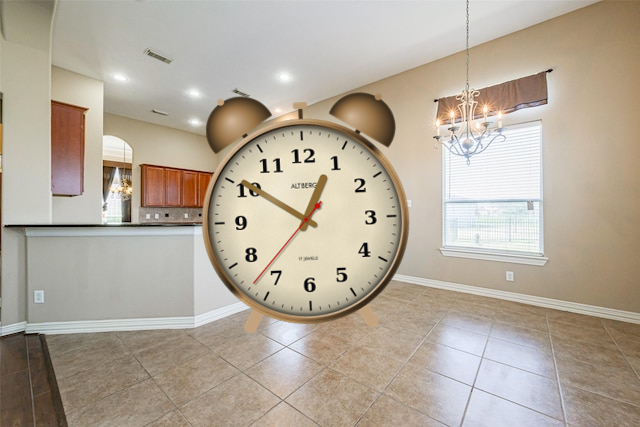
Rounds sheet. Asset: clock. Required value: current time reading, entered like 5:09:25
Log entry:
12:50:37
